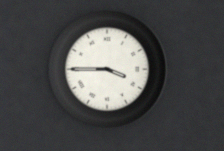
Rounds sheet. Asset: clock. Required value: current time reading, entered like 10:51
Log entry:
3:45
